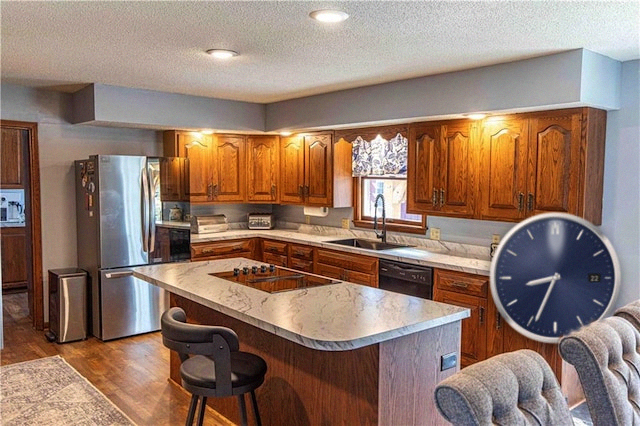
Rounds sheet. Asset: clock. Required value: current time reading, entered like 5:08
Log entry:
8:34
